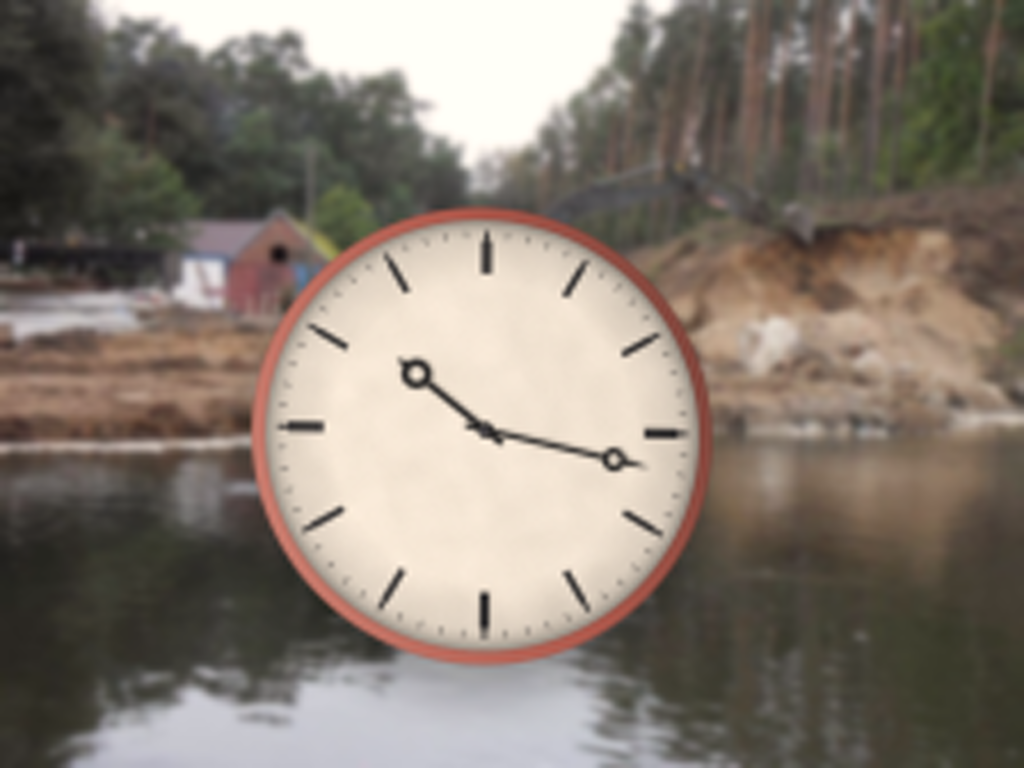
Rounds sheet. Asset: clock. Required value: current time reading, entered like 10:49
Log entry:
10:17
